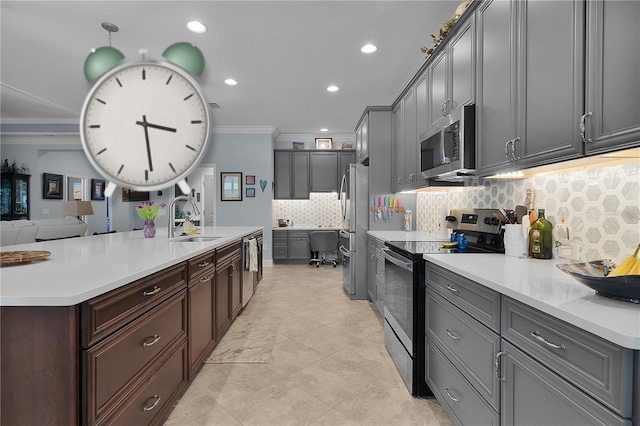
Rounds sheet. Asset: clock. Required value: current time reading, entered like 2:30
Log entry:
3:29
